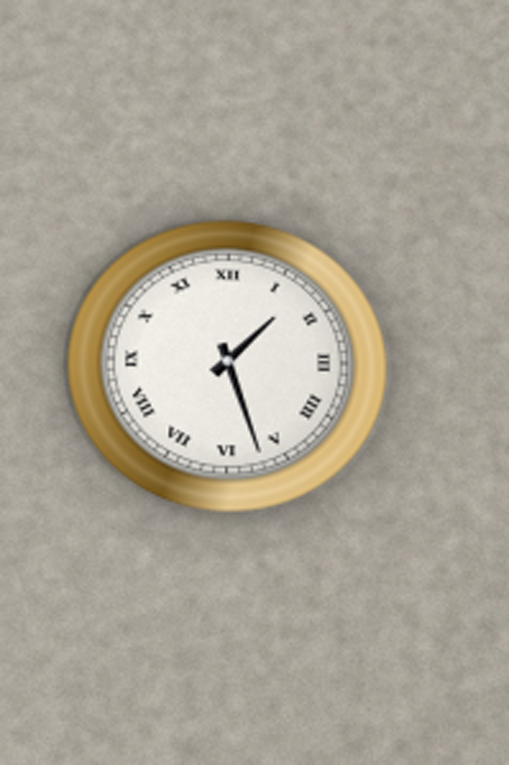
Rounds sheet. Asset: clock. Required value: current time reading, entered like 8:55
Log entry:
1:27
